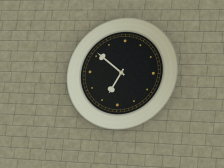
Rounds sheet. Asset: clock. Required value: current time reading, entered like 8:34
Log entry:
6:51
